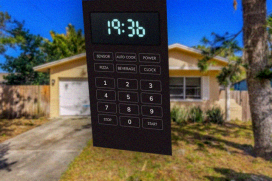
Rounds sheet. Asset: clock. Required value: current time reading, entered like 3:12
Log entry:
19:36
